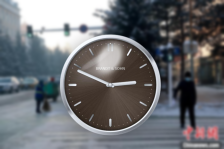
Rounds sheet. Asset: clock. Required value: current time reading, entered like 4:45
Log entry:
2:49
